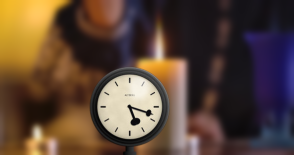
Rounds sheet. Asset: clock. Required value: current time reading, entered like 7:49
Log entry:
5:18
